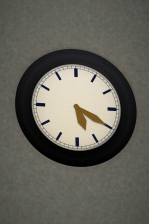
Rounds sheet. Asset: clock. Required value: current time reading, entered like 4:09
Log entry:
5:20
